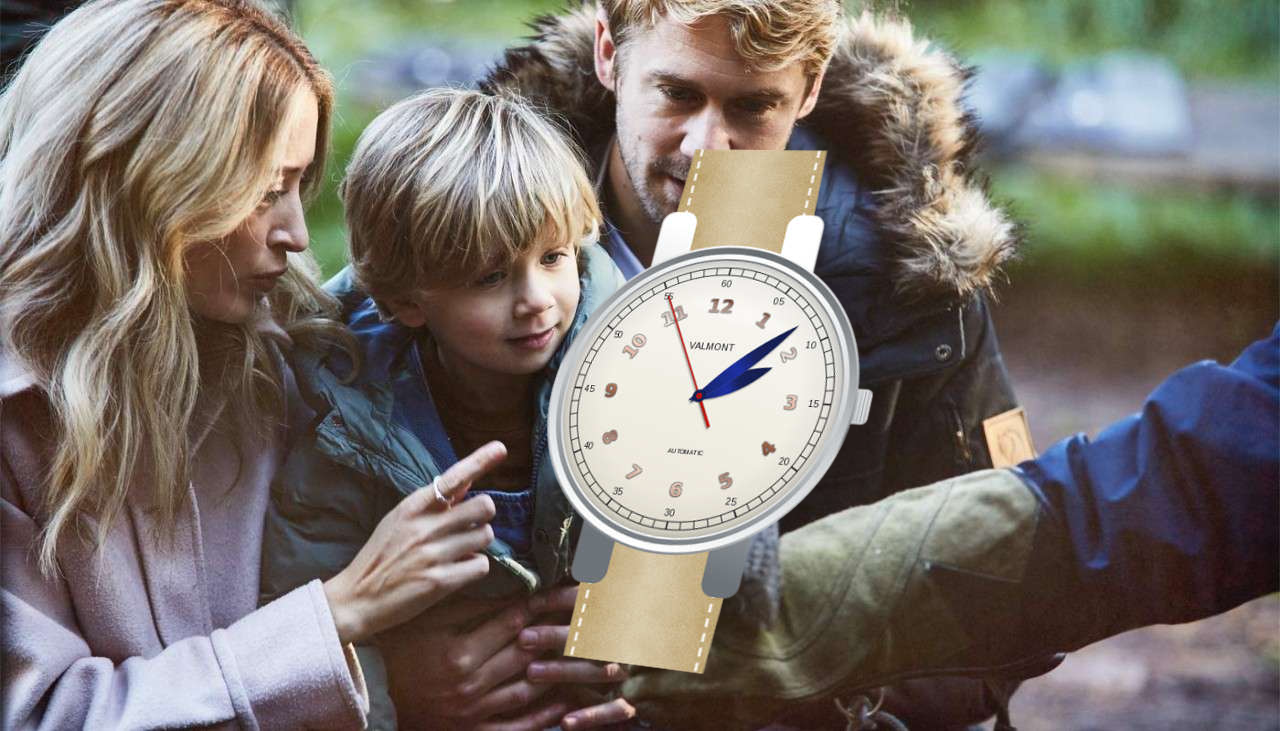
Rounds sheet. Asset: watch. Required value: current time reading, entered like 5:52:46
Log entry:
2:07:55
